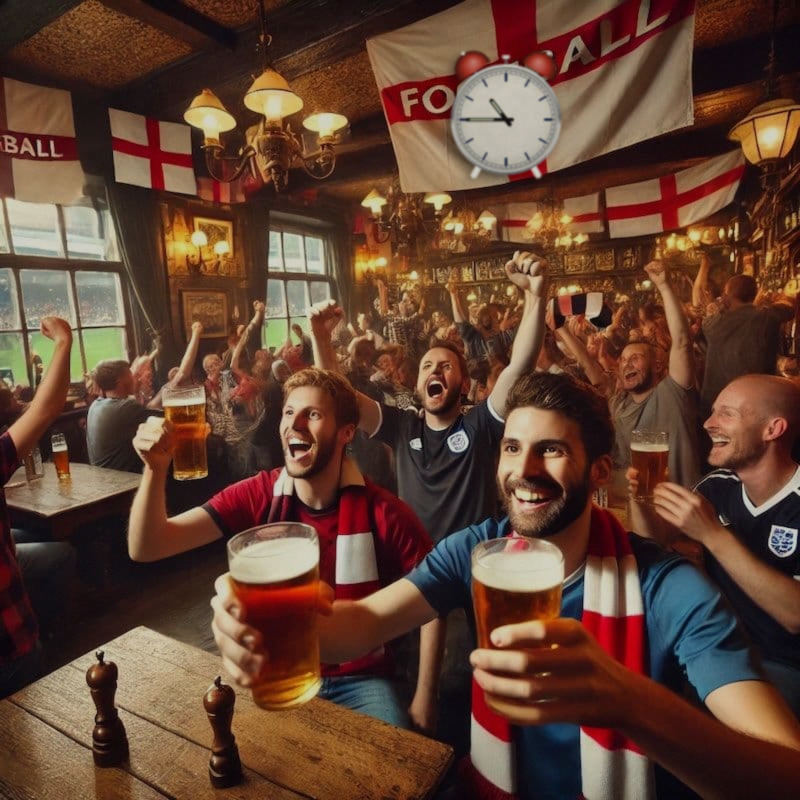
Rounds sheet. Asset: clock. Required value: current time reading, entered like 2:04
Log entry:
10:45
